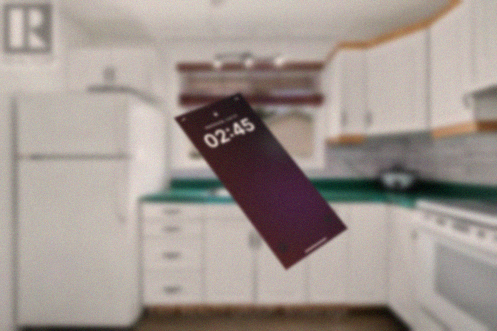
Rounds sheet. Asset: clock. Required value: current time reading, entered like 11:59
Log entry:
2:45
